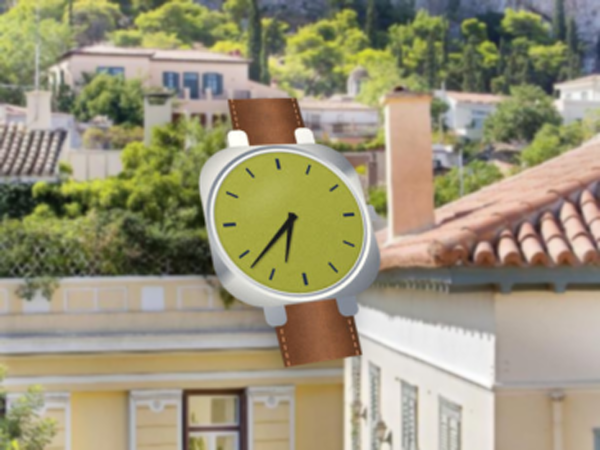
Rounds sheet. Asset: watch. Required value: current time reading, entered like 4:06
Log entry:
6:38
